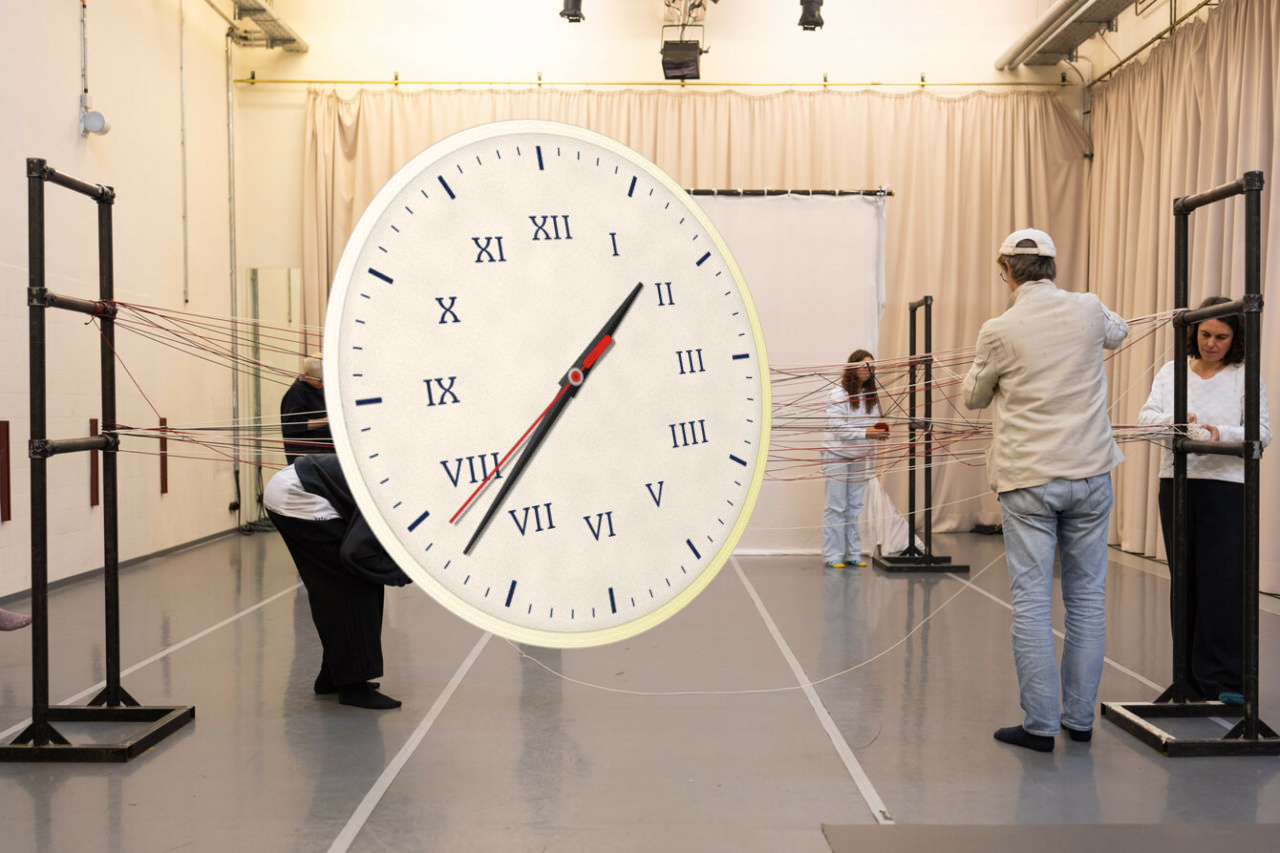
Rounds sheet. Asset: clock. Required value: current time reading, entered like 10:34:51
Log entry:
1:37:39
